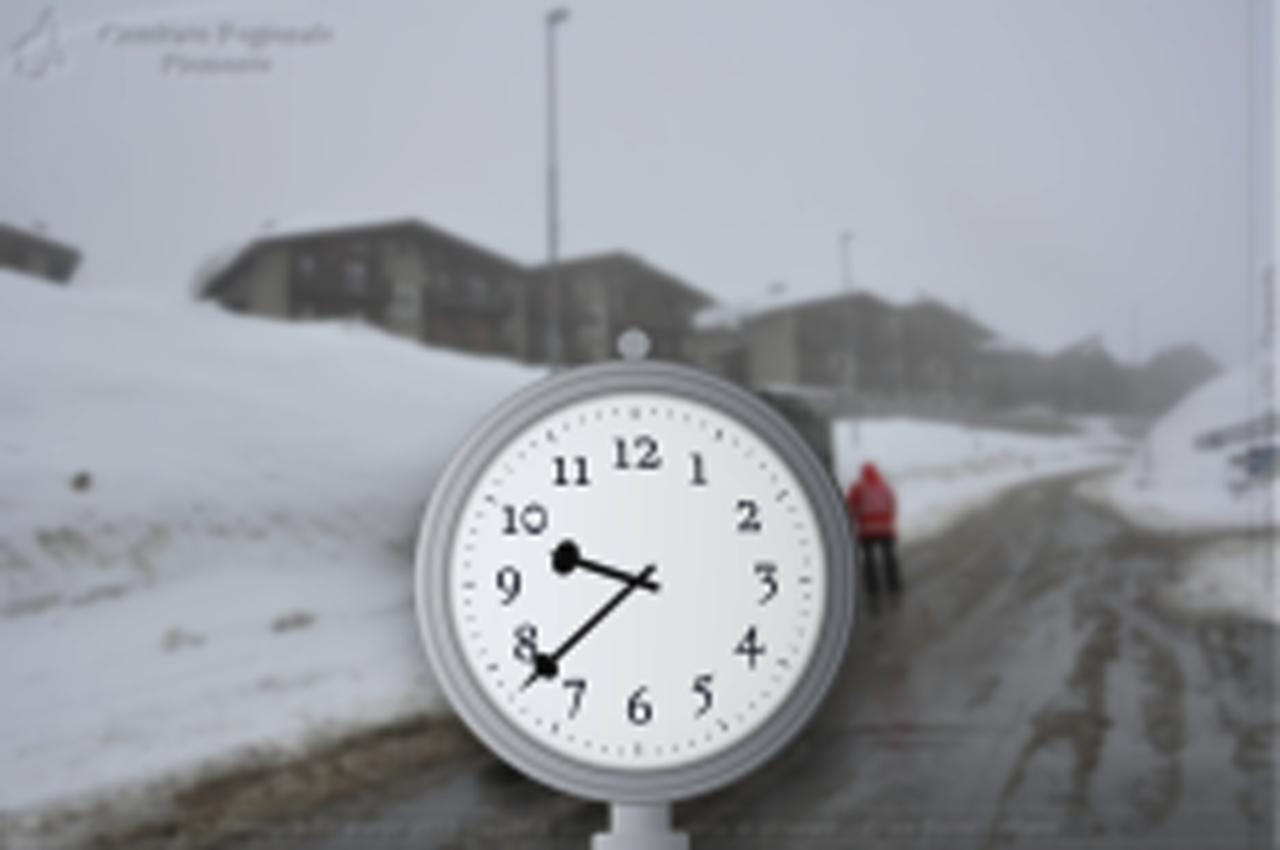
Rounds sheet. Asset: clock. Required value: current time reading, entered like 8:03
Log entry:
9:38
